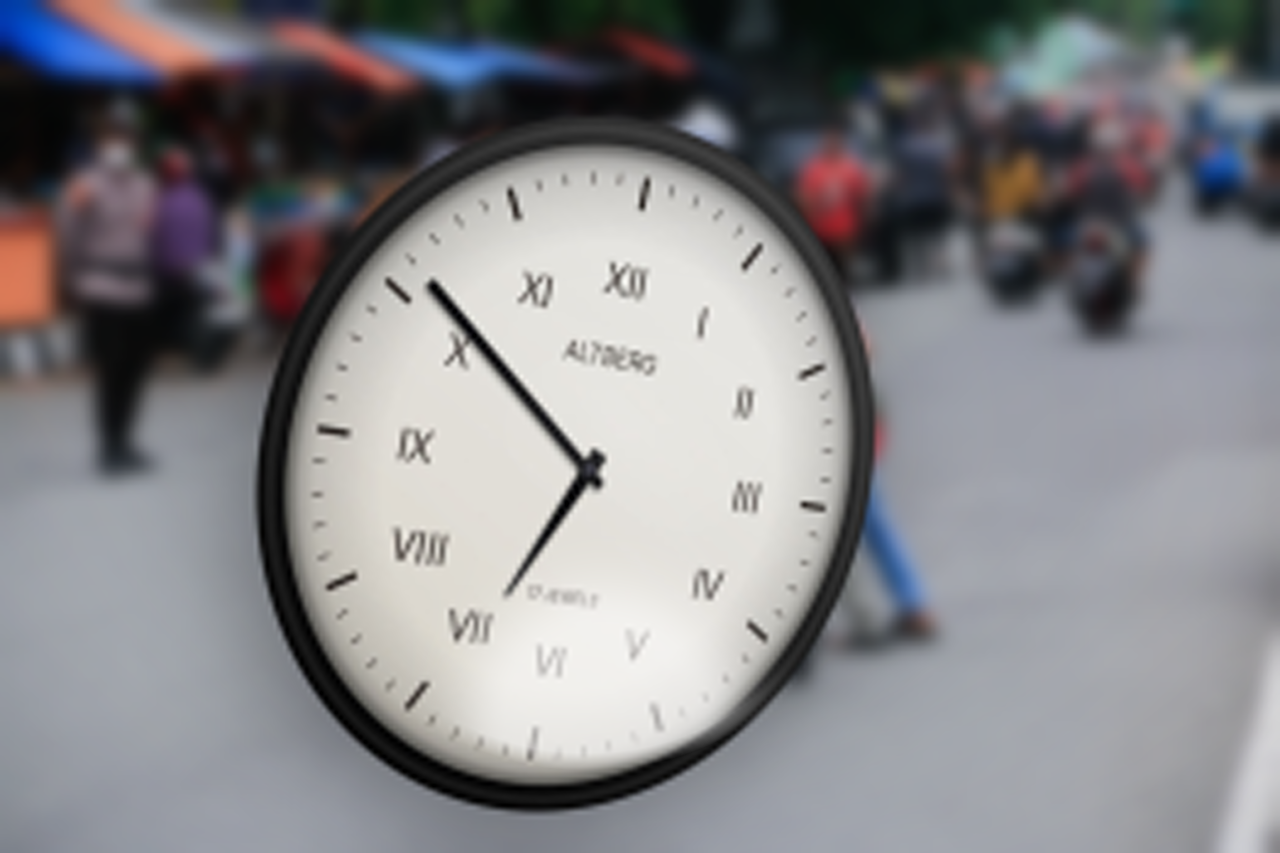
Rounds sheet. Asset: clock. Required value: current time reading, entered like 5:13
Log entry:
6:51
